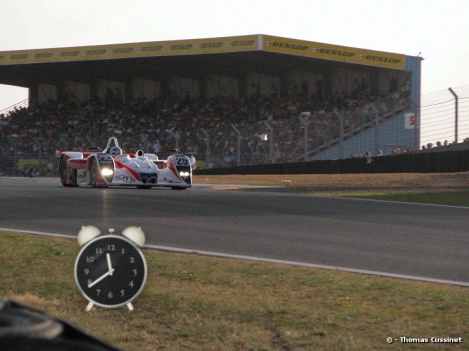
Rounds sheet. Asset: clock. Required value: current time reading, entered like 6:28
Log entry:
11:39
